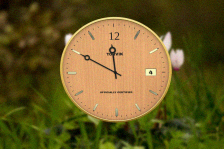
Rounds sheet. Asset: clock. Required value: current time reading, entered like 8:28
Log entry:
11:50
